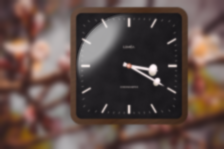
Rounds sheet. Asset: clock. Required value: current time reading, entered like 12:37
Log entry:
3:20
